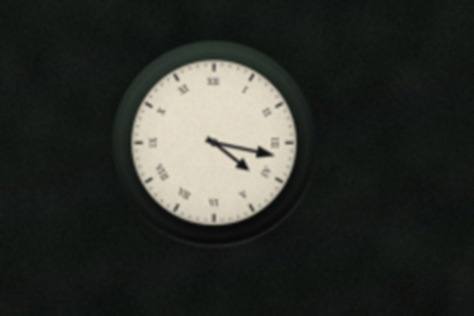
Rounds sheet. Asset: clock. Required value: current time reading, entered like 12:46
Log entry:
4:17
